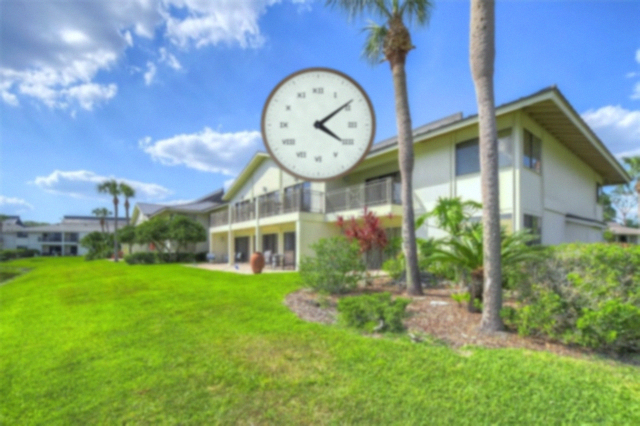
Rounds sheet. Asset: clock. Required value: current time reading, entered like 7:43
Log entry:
4:09
